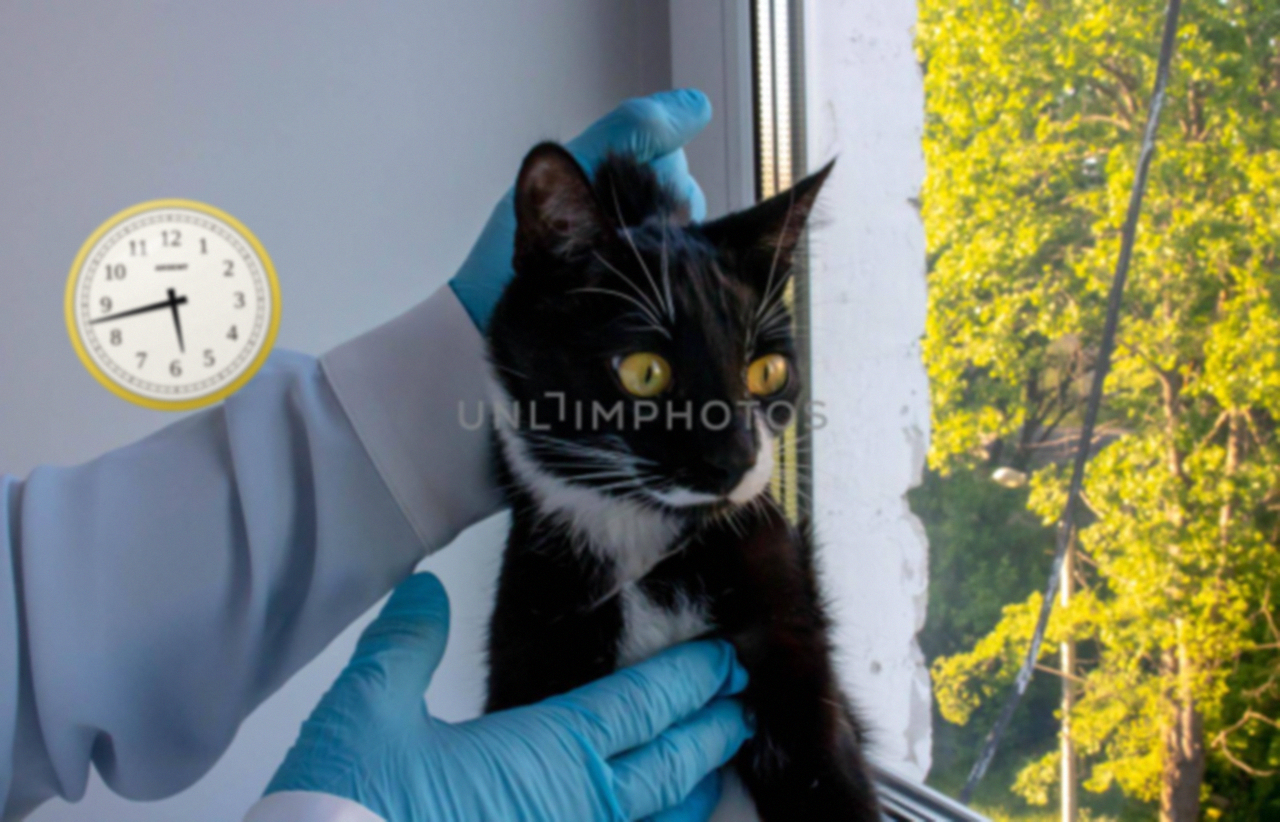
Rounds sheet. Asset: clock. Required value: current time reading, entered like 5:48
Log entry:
5:43
